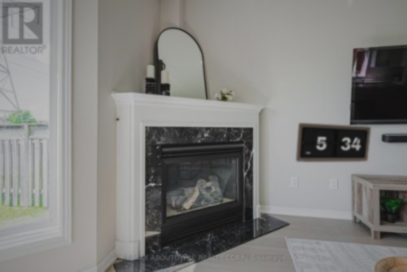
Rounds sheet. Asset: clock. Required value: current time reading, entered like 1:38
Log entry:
5:34
